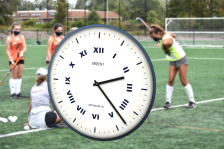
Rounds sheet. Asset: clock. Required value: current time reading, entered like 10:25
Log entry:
2:23
